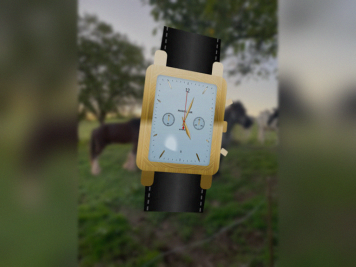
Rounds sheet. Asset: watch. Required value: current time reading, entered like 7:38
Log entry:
5:03
